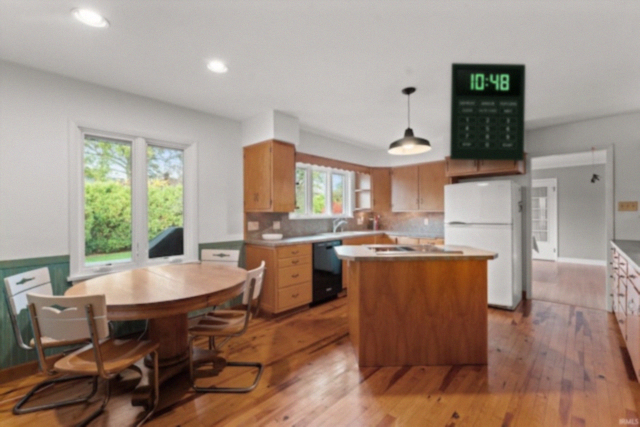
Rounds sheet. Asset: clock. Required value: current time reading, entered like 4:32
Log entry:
10:48
